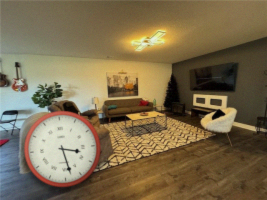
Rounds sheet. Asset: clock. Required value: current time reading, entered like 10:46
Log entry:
3:28
